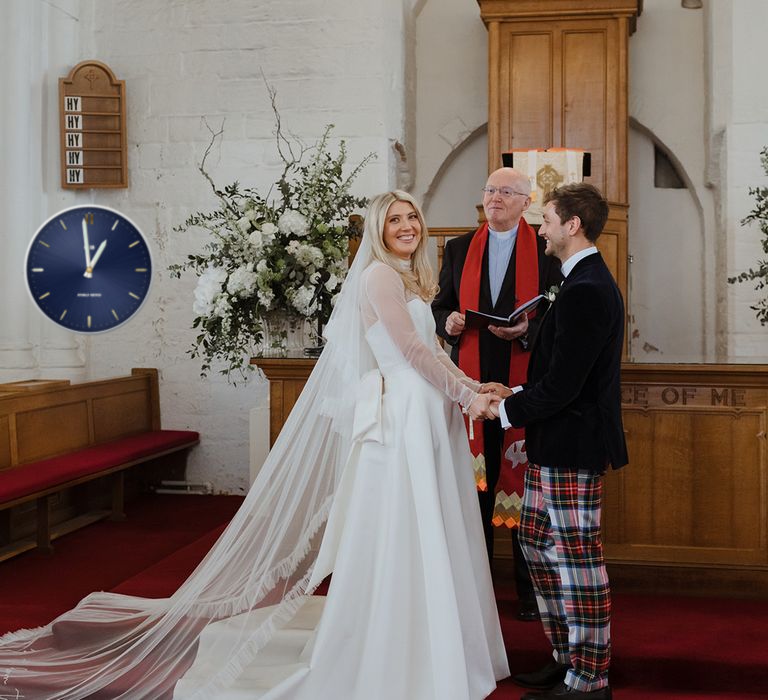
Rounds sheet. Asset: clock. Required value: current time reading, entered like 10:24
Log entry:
12:59
